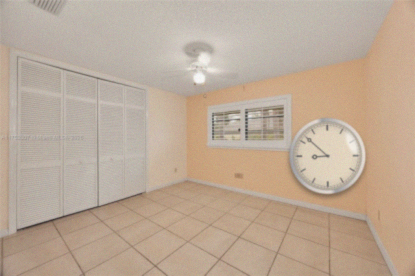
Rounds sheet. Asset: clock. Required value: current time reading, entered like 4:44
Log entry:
8:52
